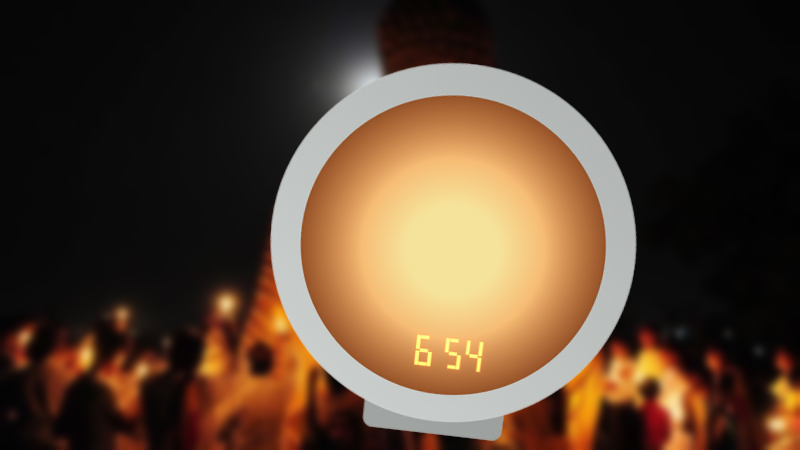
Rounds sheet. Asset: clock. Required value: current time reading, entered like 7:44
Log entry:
6:54
